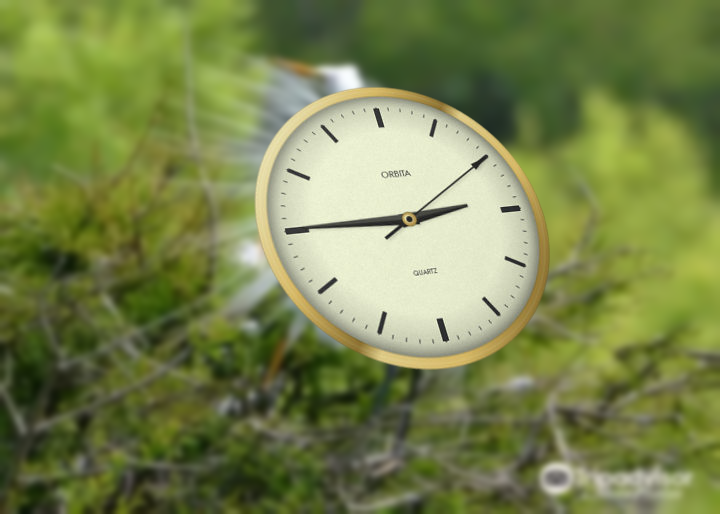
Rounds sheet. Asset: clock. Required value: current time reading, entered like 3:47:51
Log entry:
2:45:10
